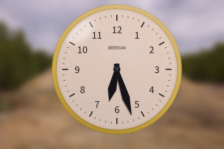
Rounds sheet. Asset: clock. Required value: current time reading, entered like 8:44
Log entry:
6:27
